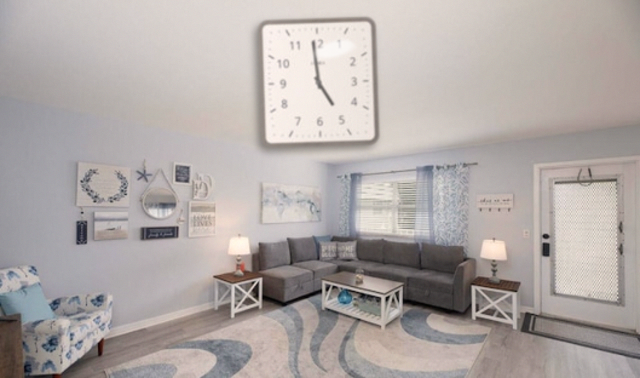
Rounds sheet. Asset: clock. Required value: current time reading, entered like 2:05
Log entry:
4:59
